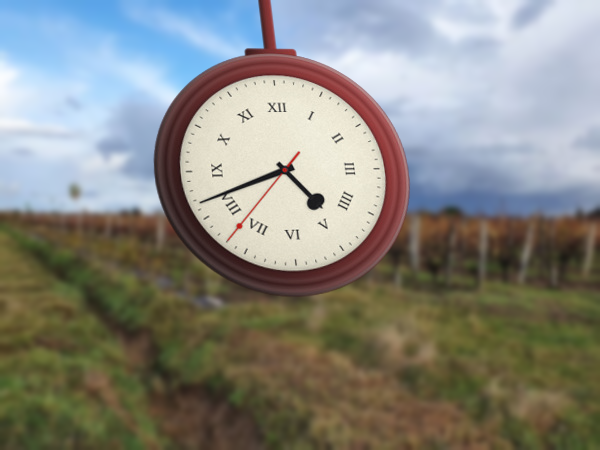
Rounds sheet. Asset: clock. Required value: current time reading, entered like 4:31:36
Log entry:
4:41:37
